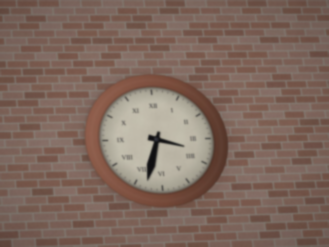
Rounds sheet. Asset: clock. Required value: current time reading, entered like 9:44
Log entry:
3:33
